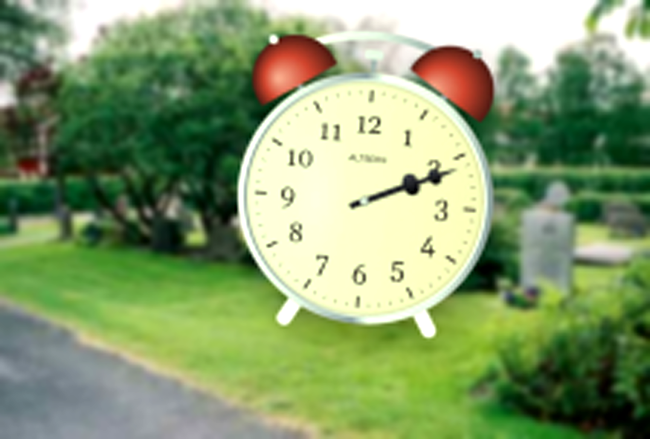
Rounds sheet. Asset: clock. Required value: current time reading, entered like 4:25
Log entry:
2:11
